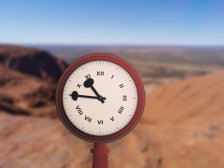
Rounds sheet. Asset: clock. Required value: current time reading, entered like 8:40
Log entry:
10:46
